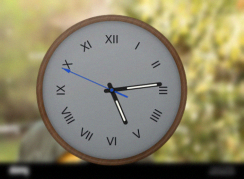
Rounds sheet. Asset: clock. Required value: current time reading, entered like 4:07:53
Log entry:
5:13:49
